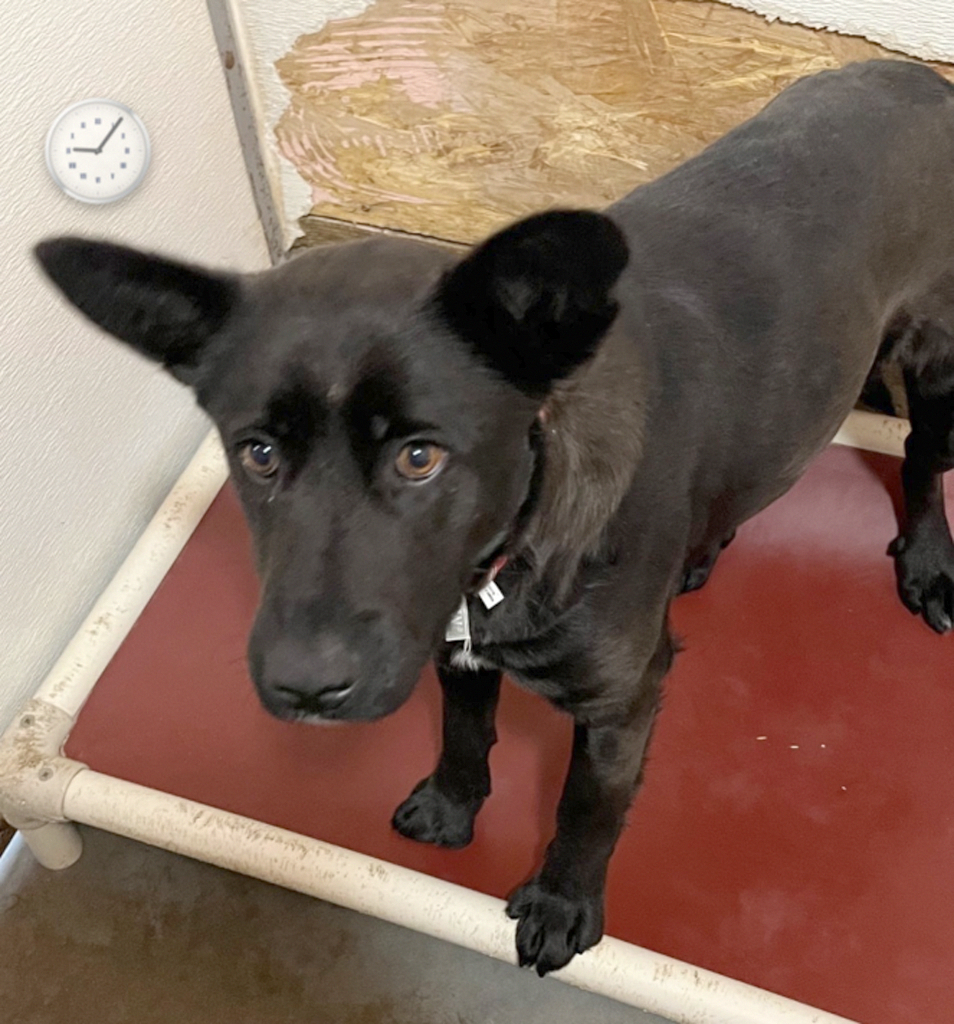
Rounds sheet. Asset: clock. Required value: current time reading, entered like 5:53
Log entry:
9:06
